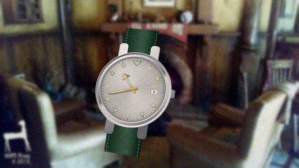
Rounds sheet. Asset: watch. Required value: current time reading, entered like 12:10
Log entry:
10:42
